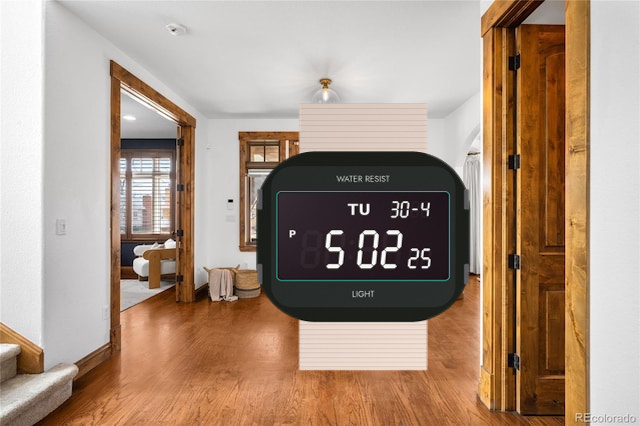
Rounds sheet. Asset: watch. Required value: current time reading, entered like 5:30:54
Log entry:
5:02:25
